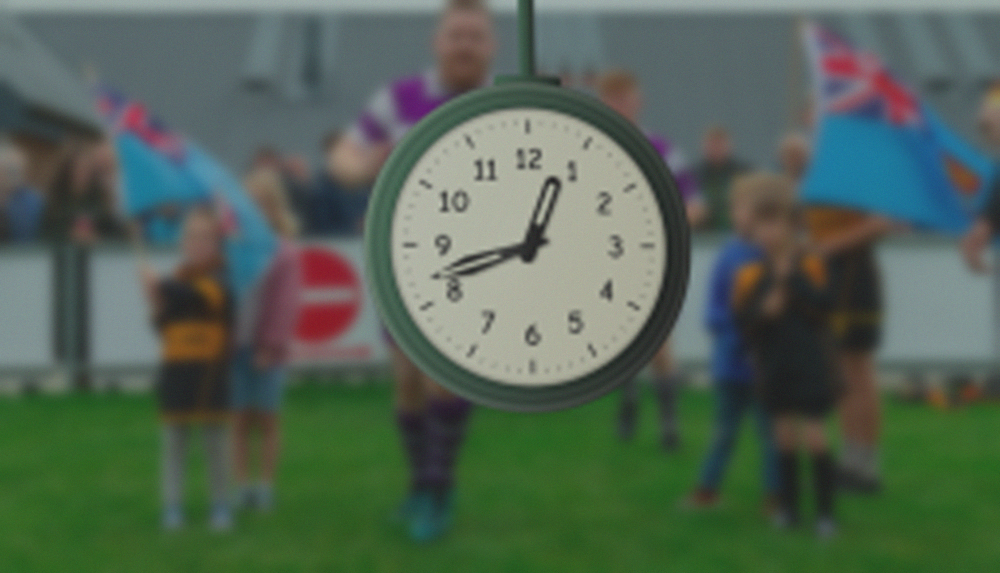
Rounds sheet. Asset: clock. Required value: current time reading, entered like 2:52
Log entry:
12:42
